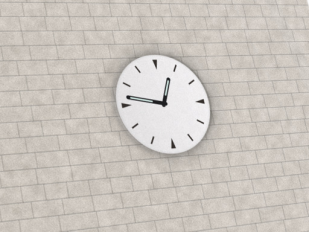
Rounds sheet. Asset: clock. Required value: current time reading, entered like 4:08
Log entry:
12:47
